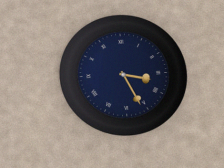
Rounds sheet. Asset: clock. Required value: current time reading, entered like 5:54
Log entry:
3:26
